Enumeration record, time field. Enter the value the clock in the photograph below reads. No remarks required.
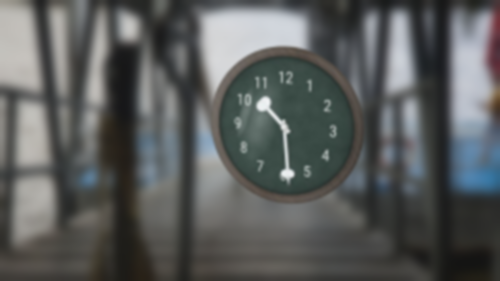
10:29
